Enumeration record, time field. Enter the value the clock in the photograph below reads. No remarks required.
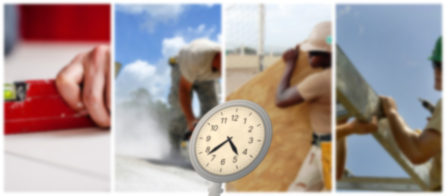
4:38
